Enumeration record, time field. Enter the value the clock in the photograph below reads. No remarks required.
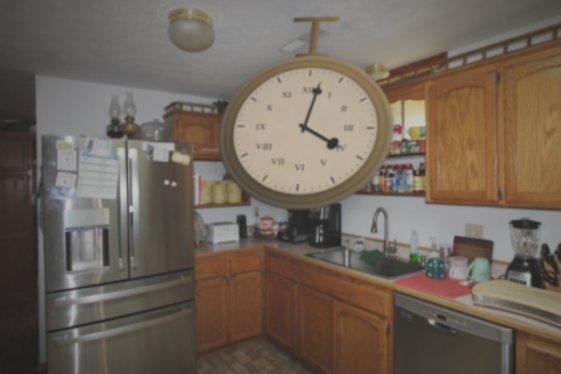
4:02
